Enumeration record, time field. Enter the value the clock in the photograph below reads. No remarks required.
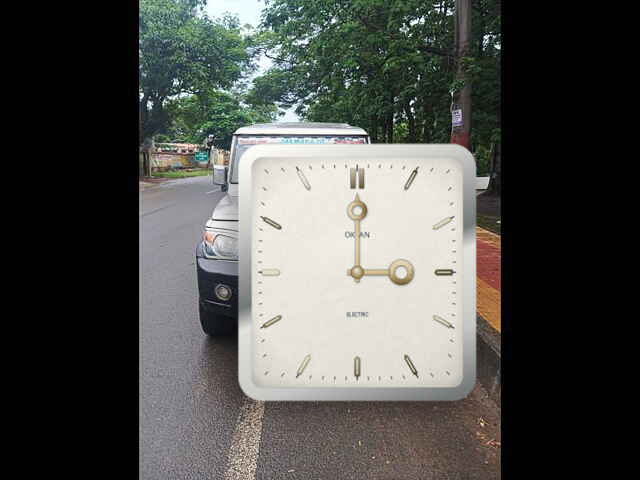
3:00
